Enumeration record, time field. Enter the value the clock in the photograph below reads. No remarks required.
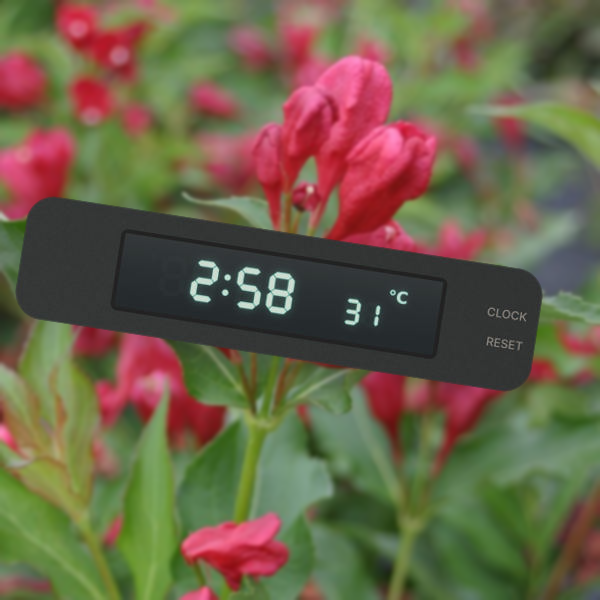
2:58
